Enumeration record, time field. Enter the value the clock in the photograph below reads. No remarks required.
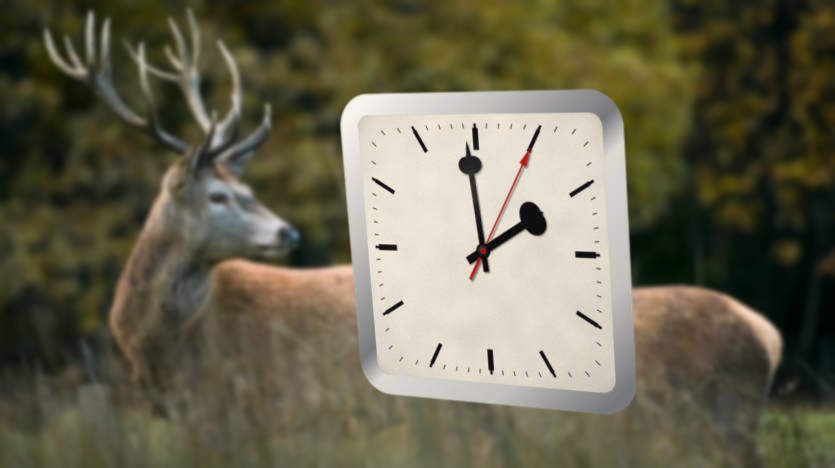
1:59:05
